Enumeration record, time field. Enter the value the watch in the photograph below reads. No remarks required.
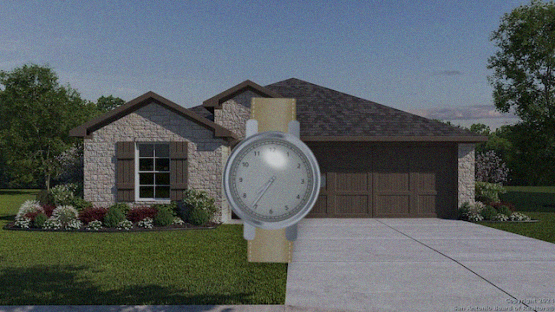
7:36
